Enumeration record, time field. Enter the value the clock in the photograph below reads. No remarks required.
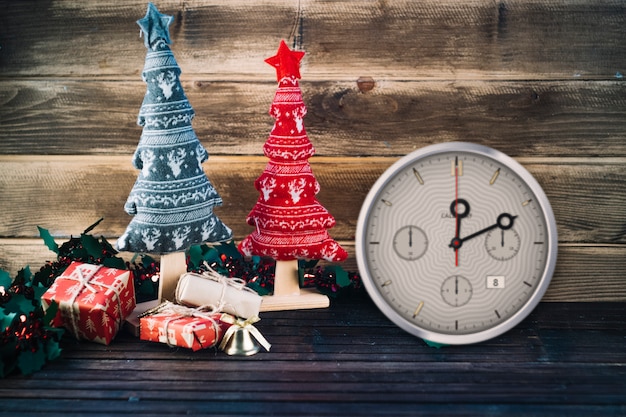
12:11
